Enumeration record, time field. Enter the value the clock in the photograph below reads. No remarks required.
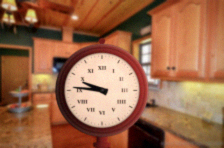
9:46
